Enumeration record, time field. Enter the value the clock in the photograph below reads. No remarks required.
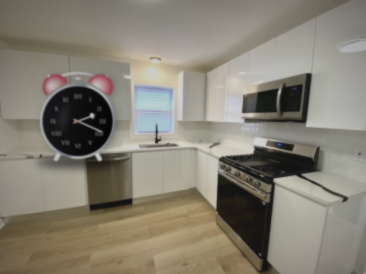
2:19
